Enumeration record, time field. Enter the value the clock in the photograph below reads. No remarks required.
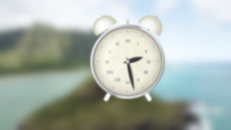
2:28
